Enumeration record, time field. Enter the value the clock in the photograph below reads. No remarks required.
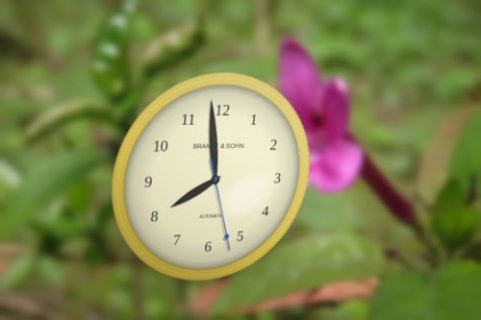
7:58:27
